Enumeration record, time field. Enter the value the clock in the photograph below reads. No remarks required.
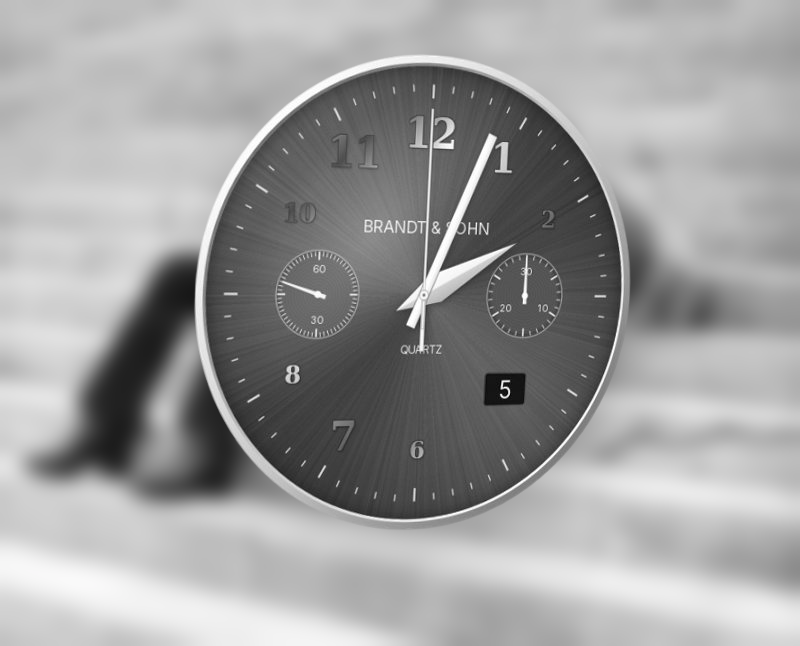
2:03:48
